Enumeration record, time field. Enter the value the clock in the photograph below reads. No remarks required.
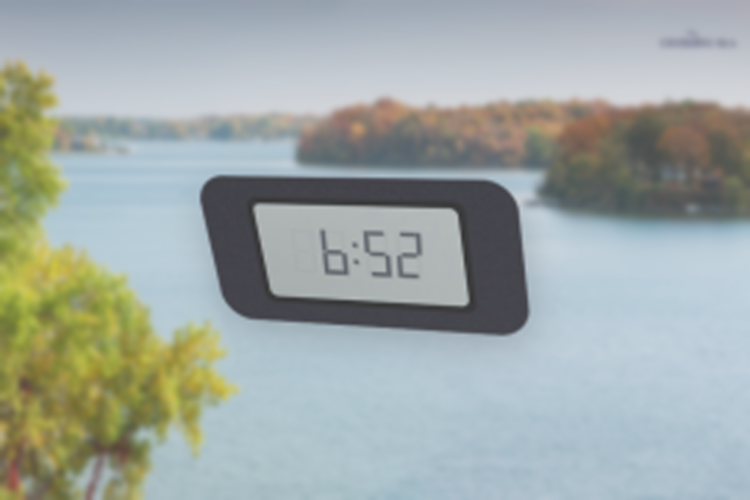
6:52
